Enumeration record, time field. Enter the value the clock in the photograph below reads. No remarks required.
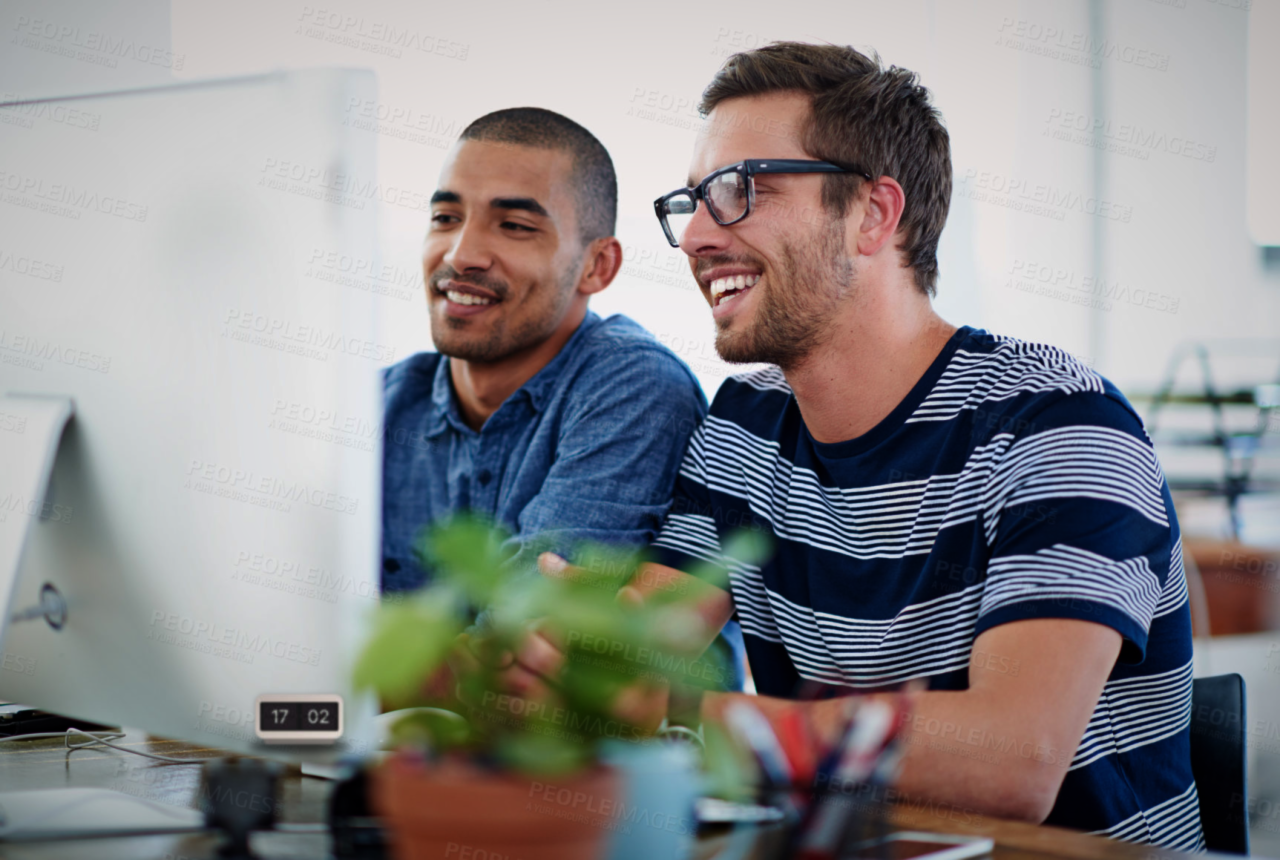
17:02
